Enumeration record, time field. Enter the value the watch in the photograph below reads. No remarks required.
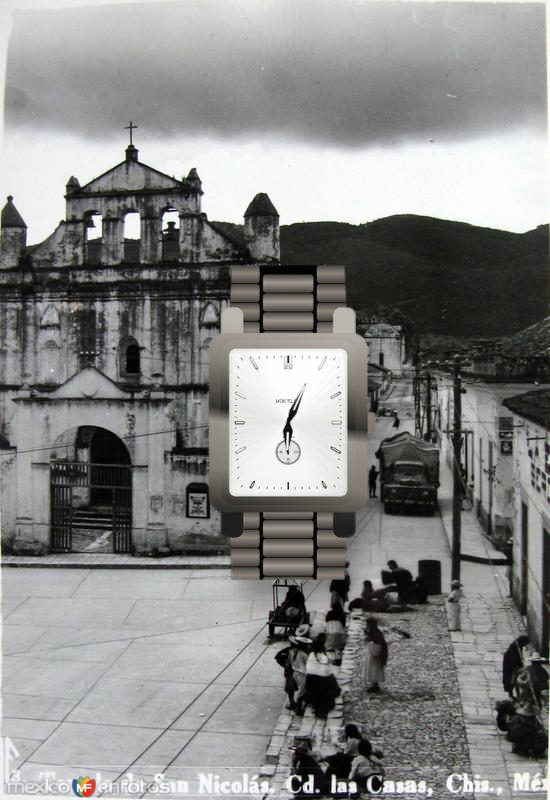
6:04
